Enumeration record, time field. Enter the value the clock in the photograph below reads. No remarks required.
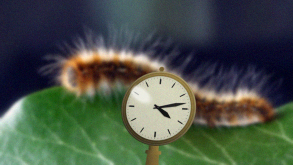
4:13
